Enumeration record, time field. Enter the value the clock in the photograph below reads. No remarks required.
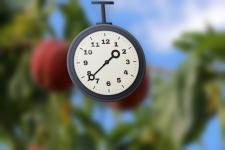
1:38
